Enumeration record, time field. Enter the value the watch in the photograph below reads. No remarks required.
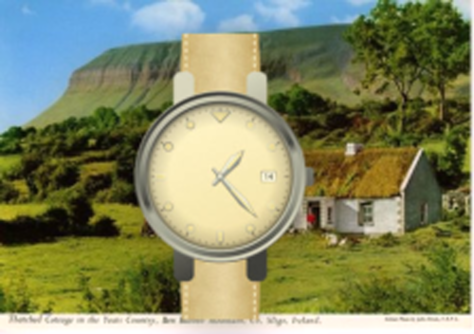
1:23
